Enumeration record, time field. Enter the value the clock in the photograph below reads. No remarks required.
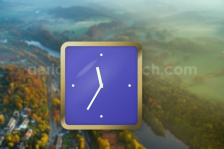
11:35
